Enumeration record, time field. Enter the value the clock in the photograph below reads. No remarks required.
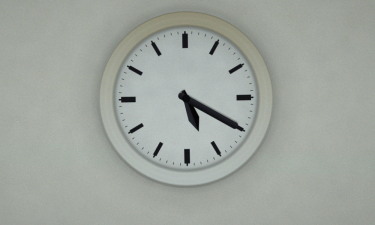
5:20
